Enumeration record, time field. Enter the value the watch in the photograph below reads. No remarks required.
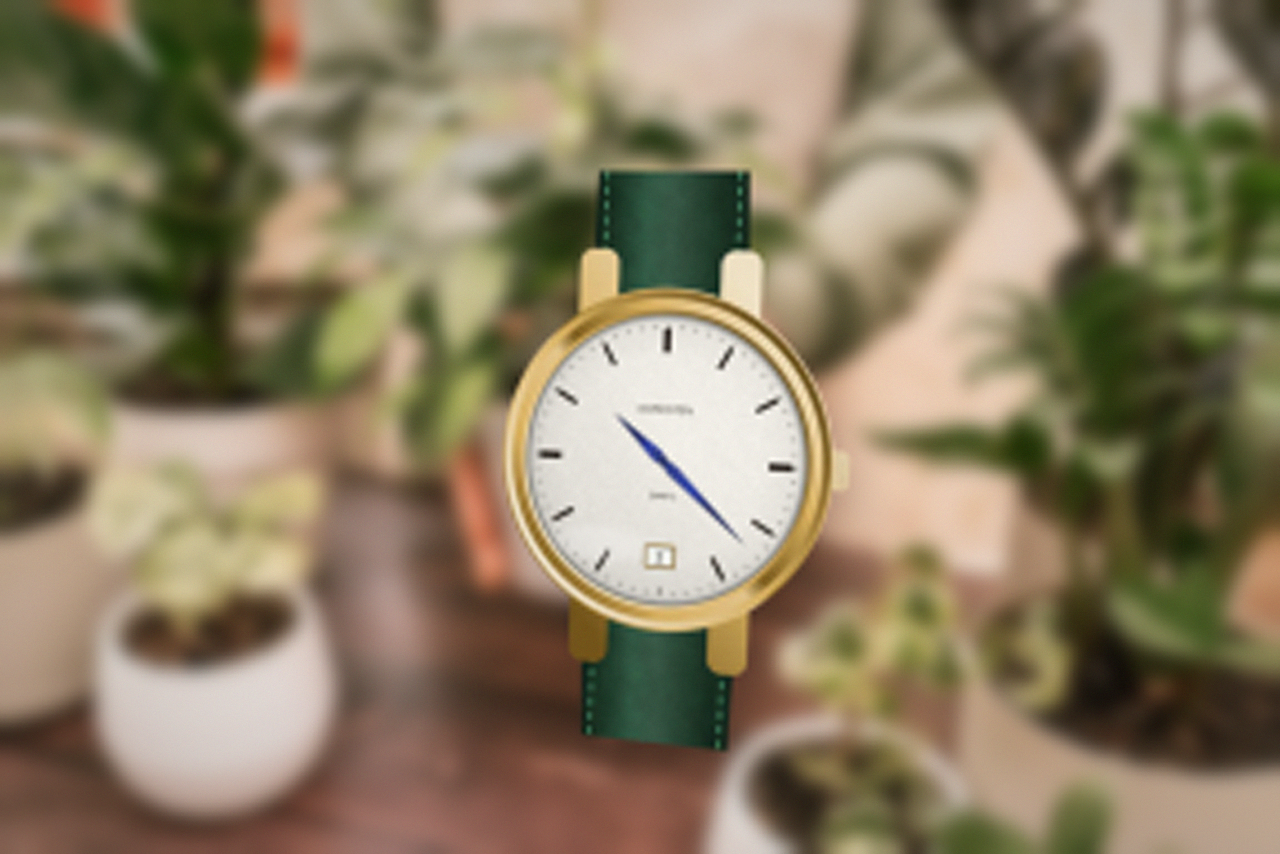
10:22
